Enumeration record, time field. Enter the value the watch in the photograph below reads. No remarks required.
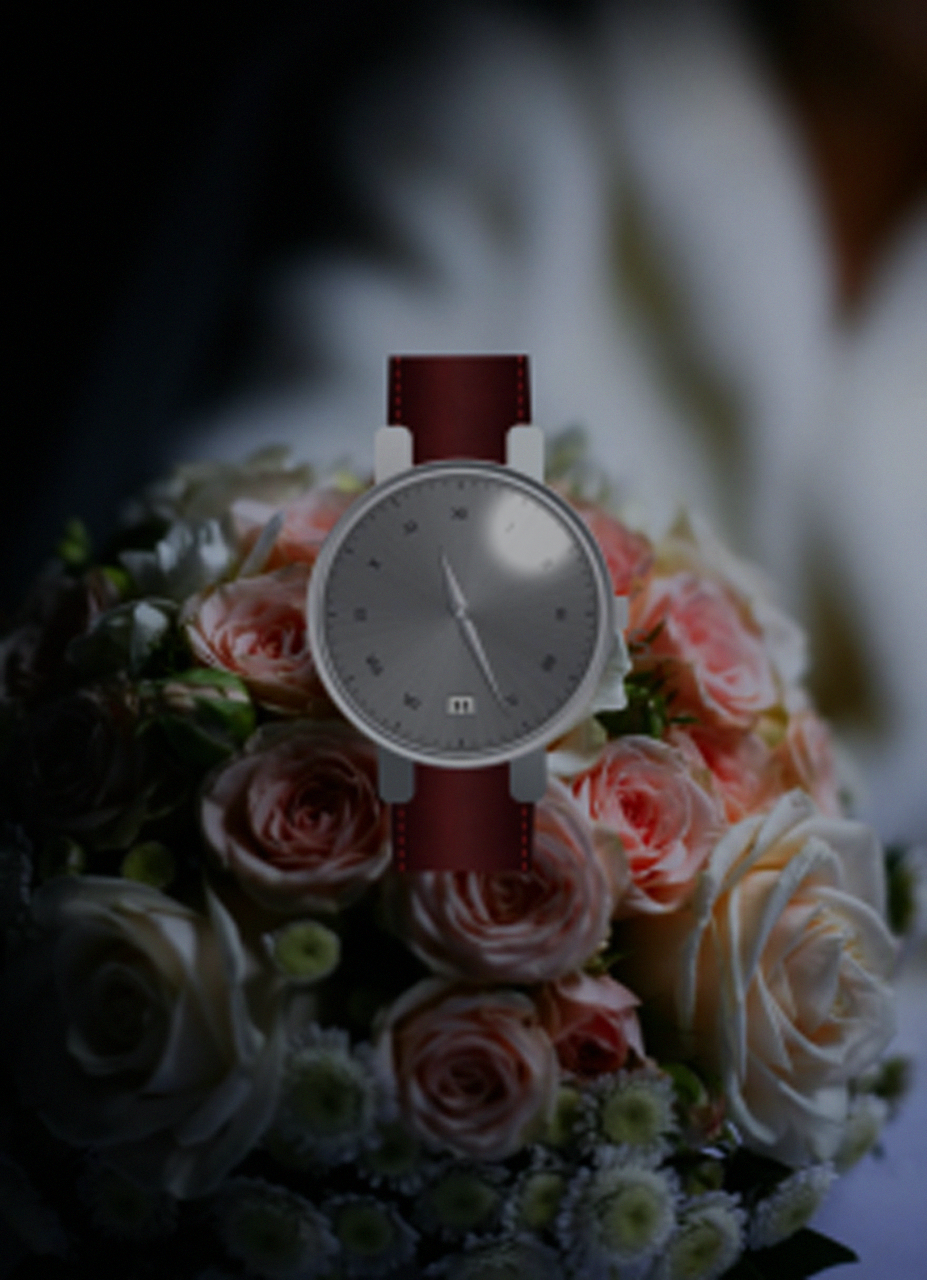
11:26
